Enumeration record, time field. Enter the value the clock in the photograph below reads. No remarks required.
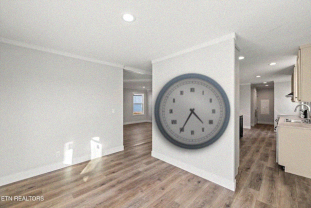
4:35
